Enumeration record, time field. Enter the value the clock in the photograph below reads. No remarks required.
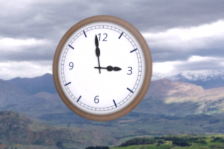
2:58
